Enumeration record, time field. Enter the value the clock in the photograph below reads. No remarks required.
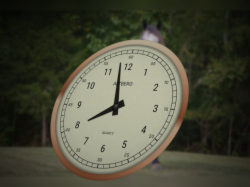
7:58
